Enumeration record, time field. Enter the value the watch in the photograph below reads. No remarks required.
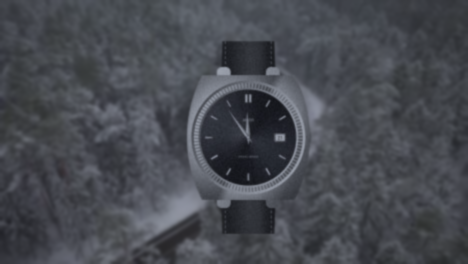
11:54
